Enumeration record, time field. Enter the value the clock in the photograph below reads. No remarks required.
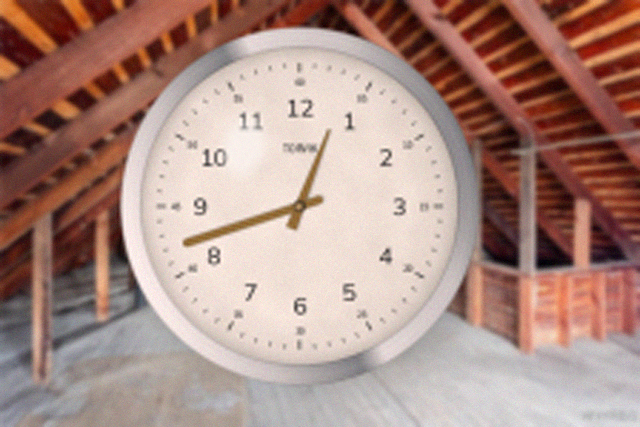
12:42
